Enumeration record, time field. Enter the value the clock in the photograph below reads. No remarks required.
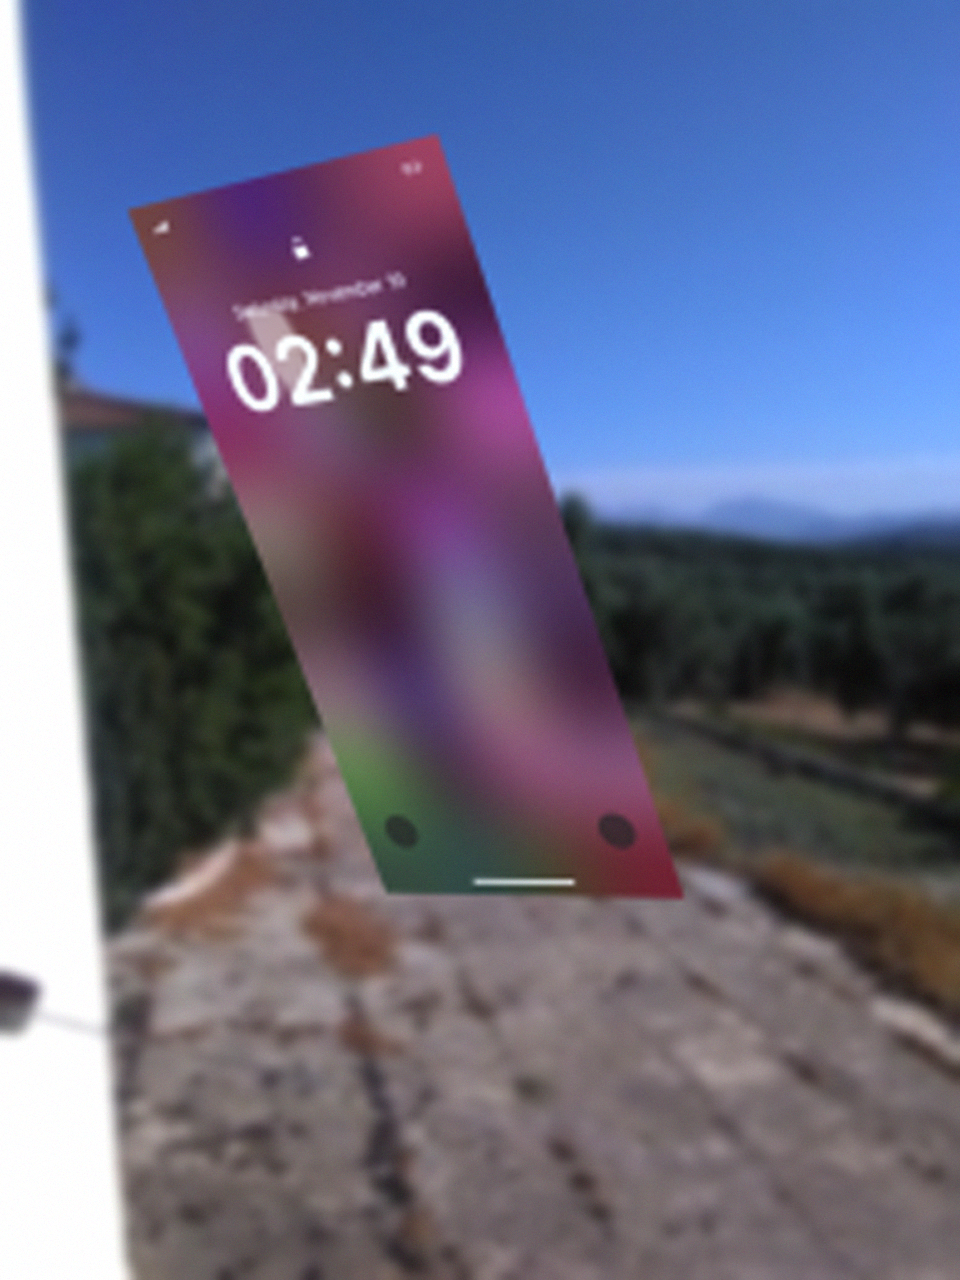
2:49
